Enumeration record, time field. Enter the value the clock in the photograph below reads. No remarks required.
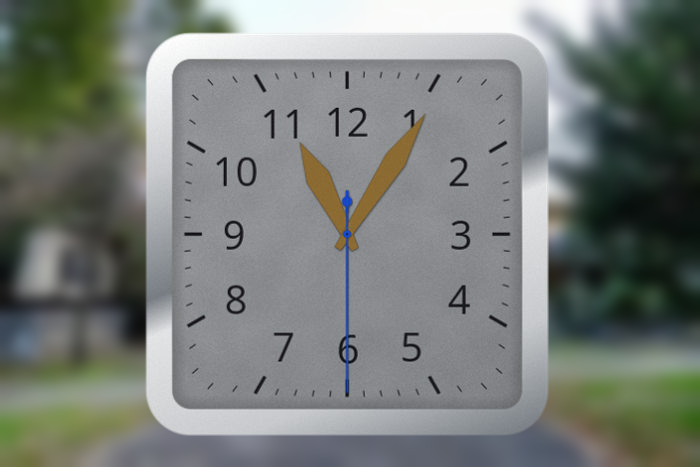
11:05:30
